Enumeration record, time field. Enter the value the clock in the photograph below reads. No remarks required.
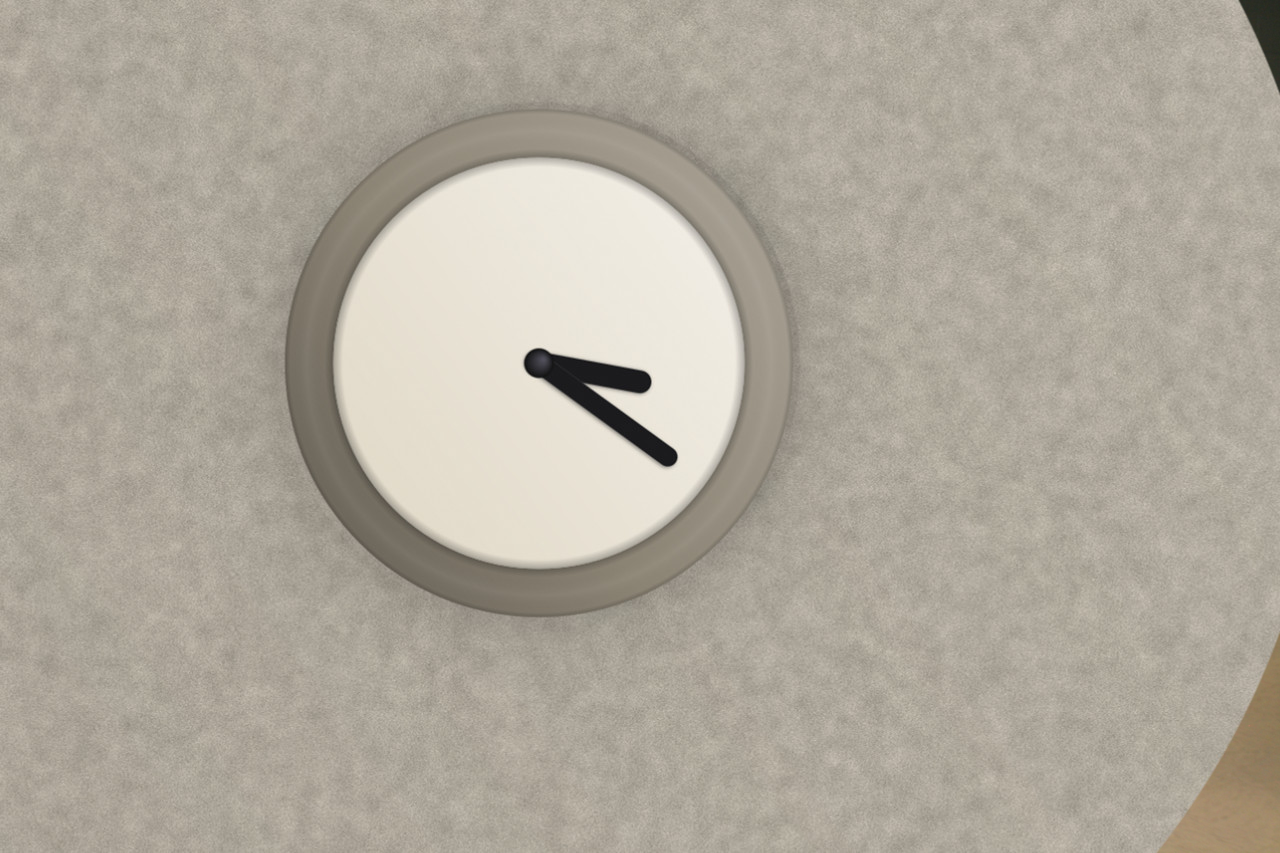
3:21
